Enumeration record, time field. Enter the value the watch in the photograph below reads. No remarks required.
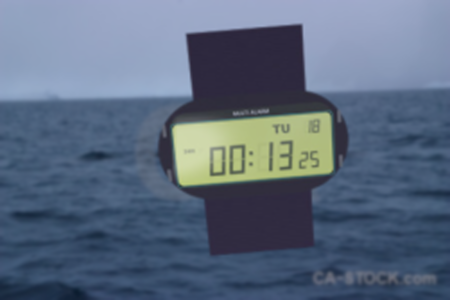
0:13:25
